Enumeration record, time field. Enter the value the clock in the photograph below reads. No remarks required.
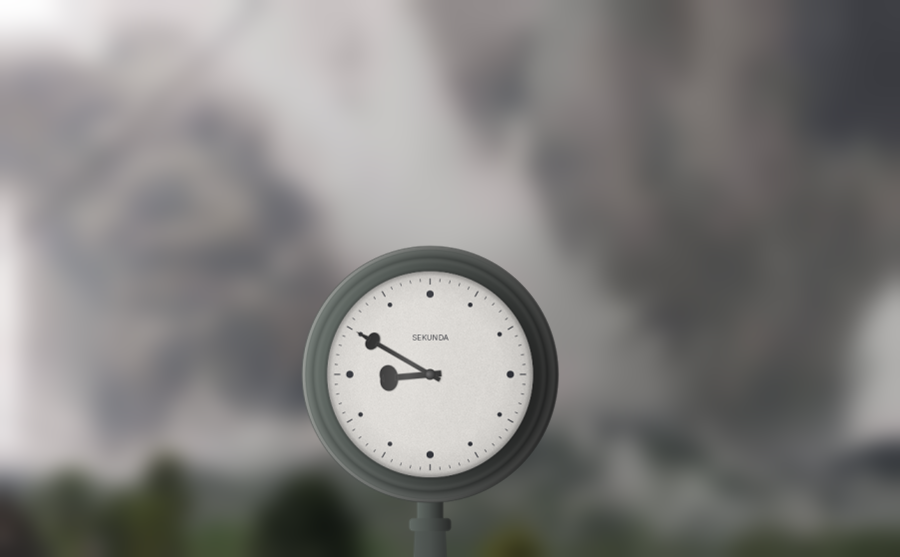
8:50
